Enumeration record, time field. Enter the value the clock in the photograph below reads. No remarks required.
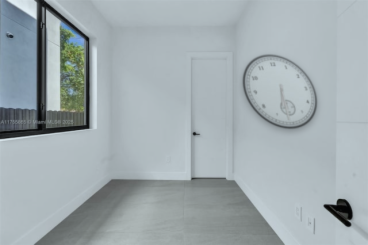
6:31
